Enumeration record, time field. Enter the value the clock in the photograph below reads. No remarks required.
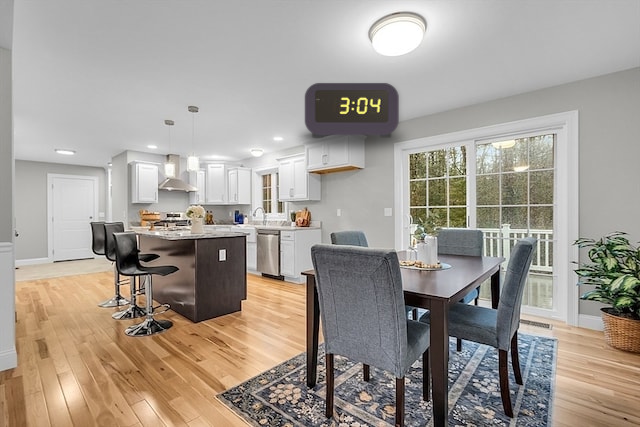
3:04
